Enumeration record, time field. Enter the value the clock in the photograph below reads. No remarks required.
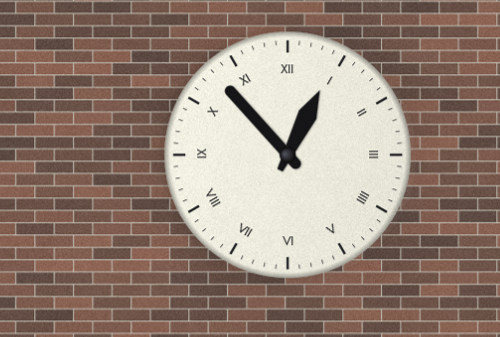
12:53
